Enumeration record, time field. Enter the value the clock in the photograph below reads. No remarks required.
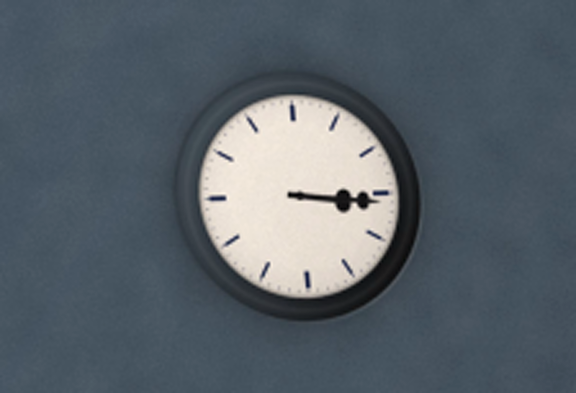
3:16
